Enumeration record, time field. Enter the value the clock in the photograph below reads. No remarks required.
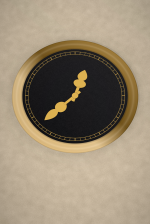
12:38
